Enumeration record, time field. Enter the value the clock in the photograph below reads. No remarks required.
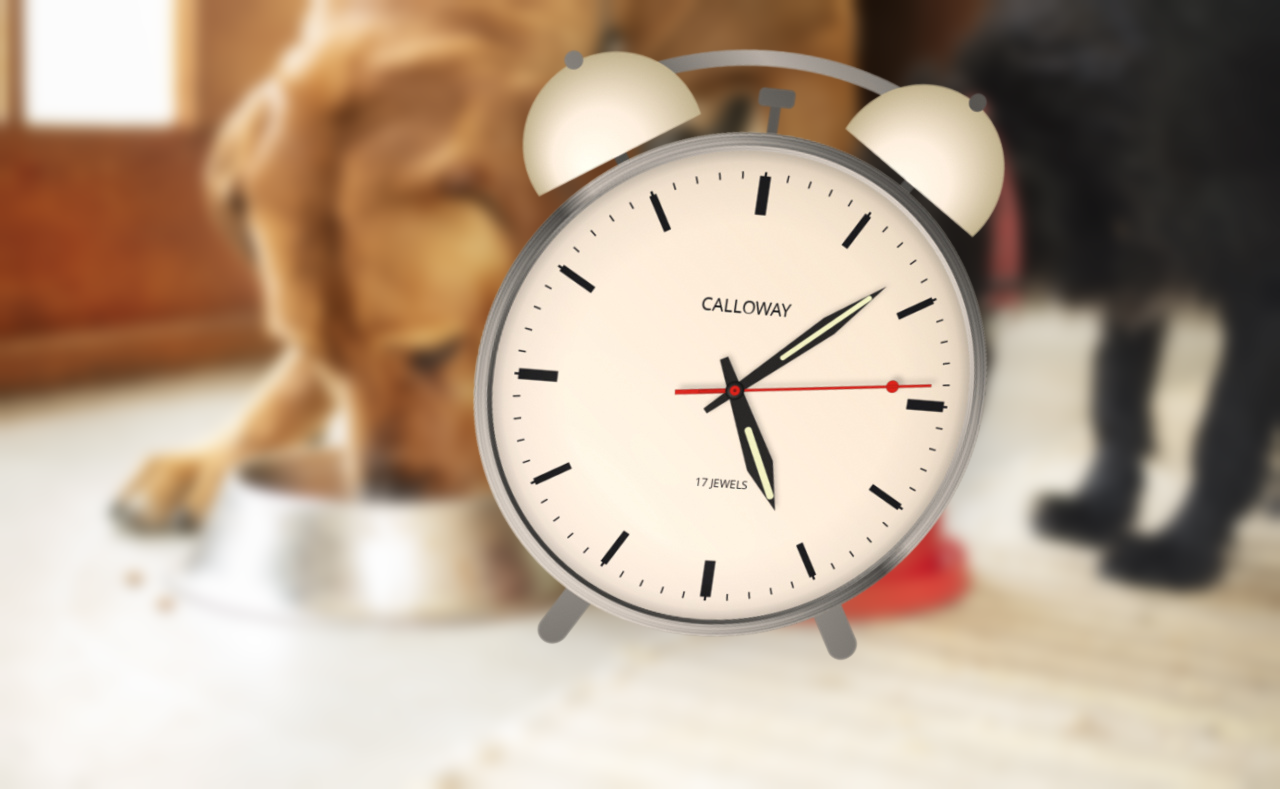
5:08:14
